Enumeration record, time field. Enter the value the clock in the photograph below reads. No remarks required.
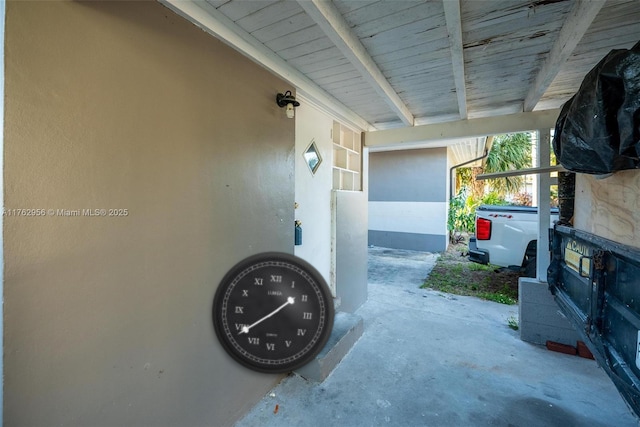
1:39
